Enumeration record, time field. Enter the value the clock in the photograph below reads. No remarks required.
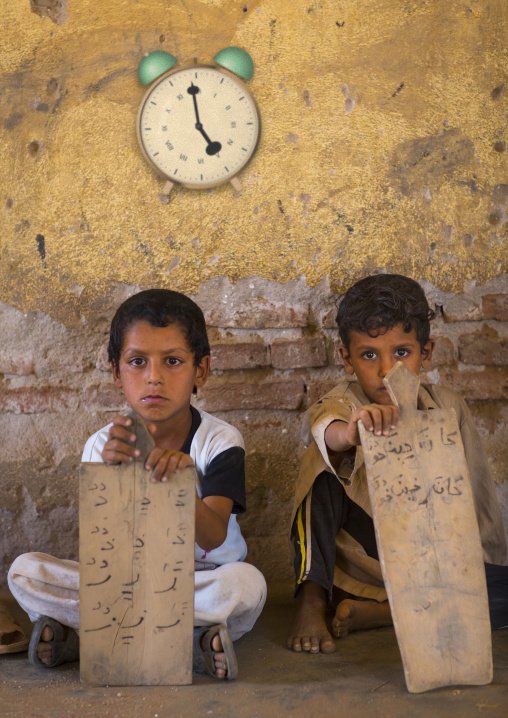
4:59
